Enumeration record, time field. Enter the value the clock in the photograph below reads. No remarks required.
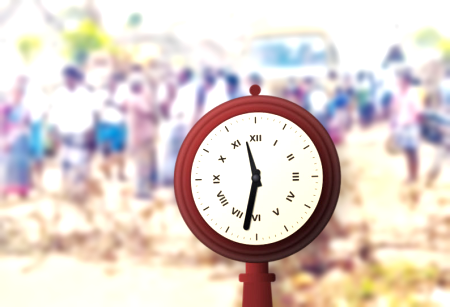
11:32
